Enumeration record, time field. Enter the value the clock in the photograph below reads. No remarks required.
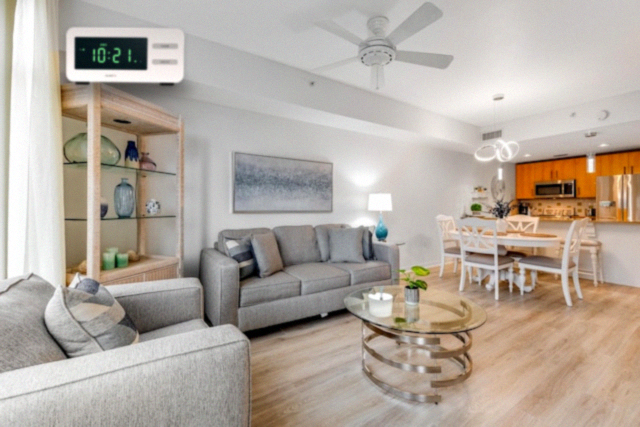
10:21
